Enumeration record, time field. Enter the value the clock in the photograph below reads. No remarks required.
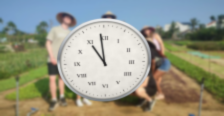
10:59
